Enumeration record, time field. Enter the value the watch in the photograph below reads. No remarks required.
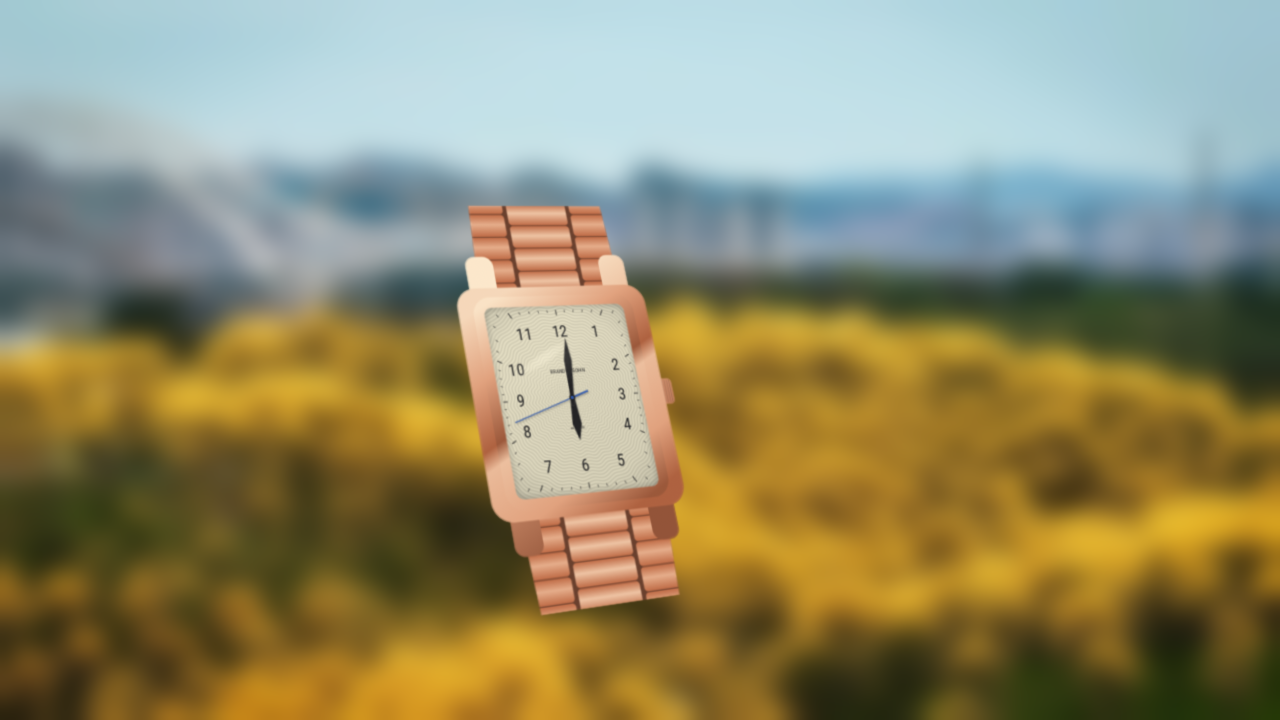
6:00:42
